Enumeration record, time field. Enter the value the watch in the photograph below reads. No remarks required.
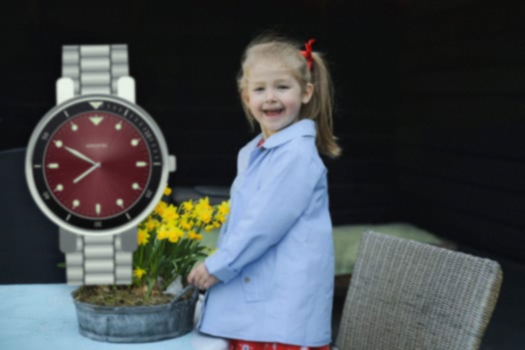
7:50
